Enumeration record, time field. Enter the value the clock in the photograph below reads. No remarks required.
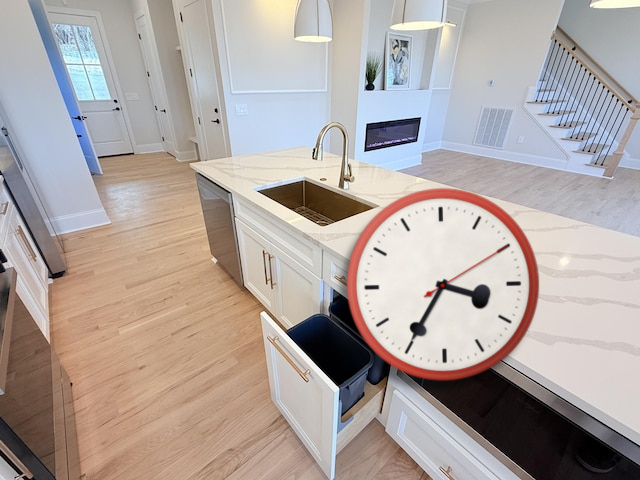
3:35:10
